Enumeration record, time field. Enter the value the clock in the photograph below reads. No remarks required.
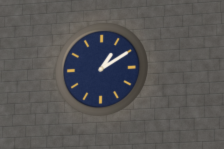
1:10
